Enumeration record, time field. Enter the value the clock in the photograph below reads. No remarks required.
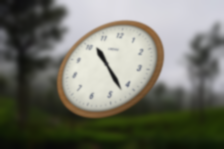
10:22
